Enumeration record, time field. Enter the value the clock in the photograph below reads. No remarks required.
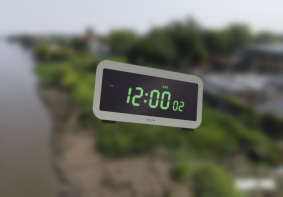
12:00:02
